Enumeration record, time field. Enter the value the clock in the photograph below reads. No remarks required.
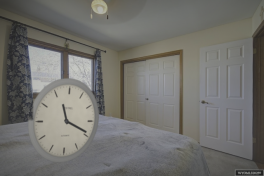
11:19
